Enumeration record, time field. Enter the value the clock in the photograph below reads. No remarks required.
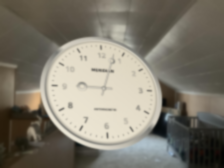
9:03
